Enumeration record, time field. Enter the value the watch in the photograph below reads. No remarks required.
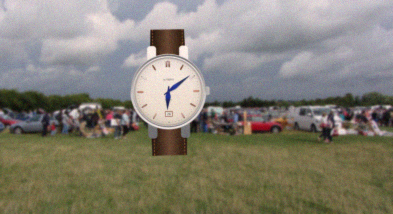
6:09
